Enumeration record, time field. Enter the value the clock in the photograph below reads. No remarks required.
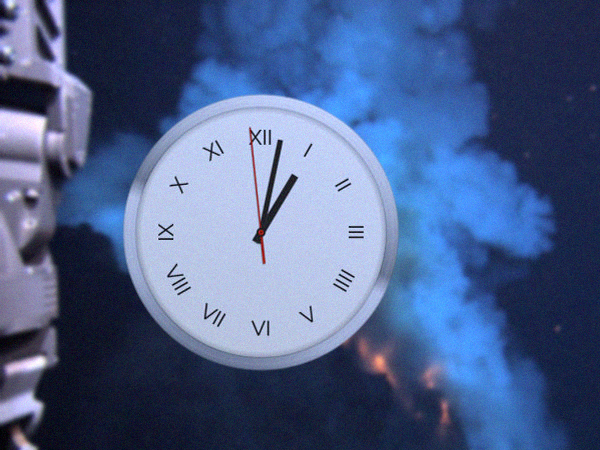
1:01:59
